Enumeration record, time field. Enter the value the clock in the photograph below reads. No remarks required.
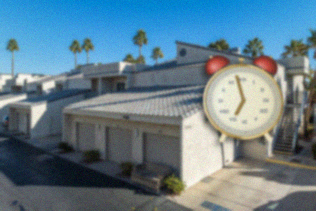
6:58
